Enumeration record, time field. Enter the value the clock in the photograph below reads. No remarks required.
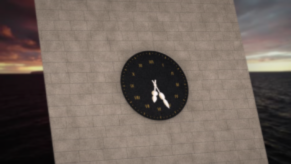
6:26
